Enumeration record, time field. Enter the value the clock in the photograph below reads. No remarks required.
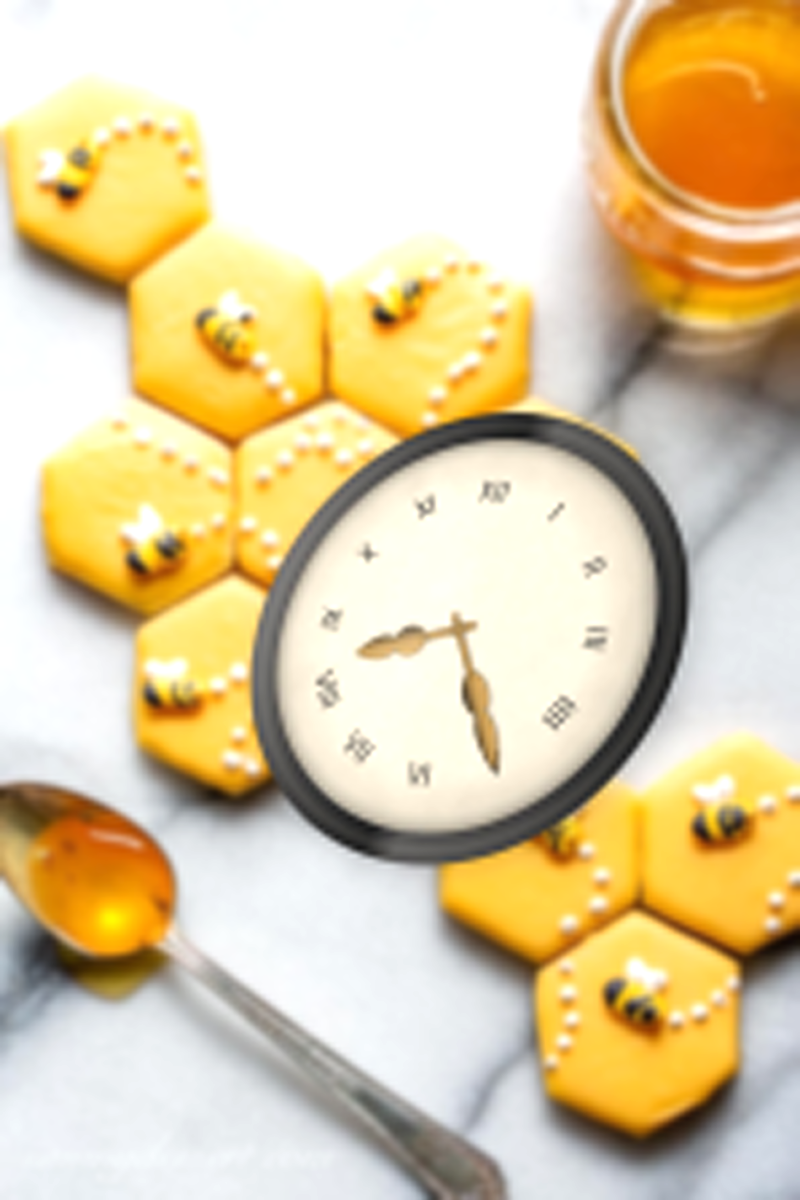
8:25
